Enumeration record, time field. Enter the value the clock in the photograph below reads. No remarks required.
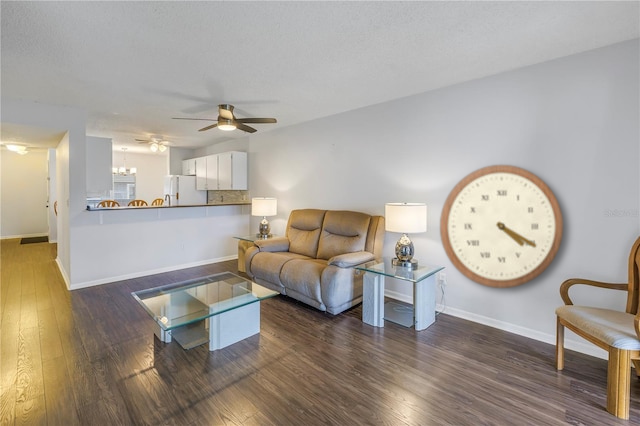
4:20
